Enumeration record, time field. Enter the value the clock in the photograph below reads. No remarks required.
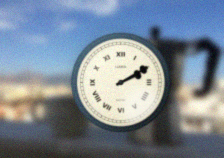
2:10
